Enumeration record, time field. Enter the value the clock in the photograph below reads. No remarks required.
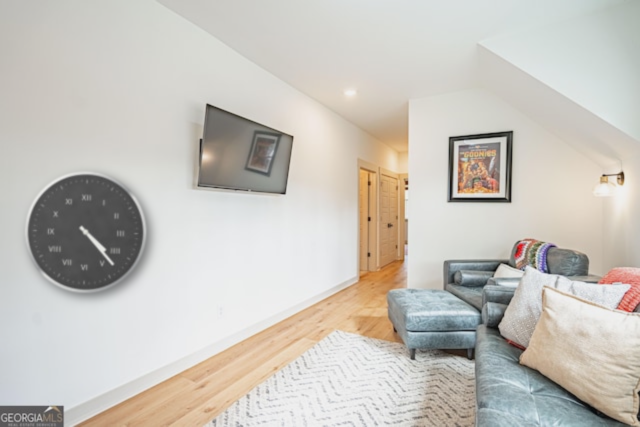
4:23
